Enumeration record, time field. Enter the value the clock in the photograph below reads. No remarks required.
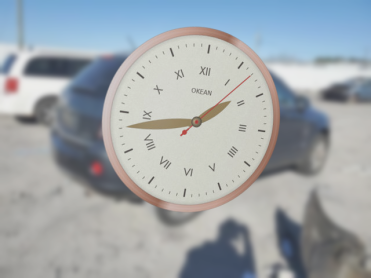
1:43:07
